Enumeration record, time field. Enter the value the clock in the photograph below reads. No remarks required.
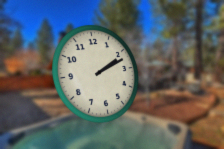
2:12
